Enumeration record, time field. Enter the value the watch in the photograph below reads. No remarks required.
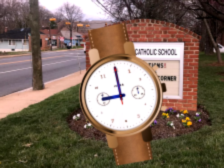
9:00
